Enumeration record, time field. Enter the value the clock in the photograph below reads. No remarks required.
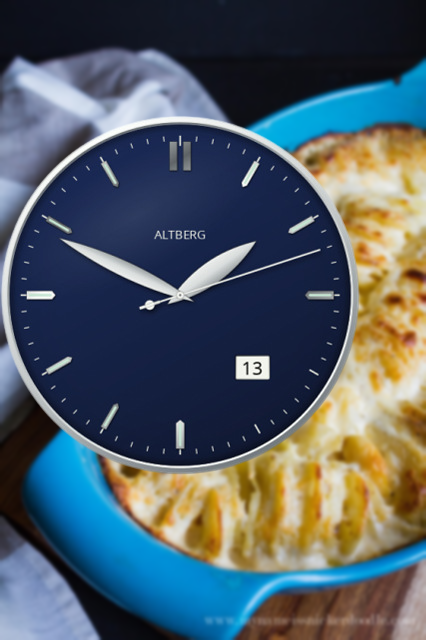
1:49:12
